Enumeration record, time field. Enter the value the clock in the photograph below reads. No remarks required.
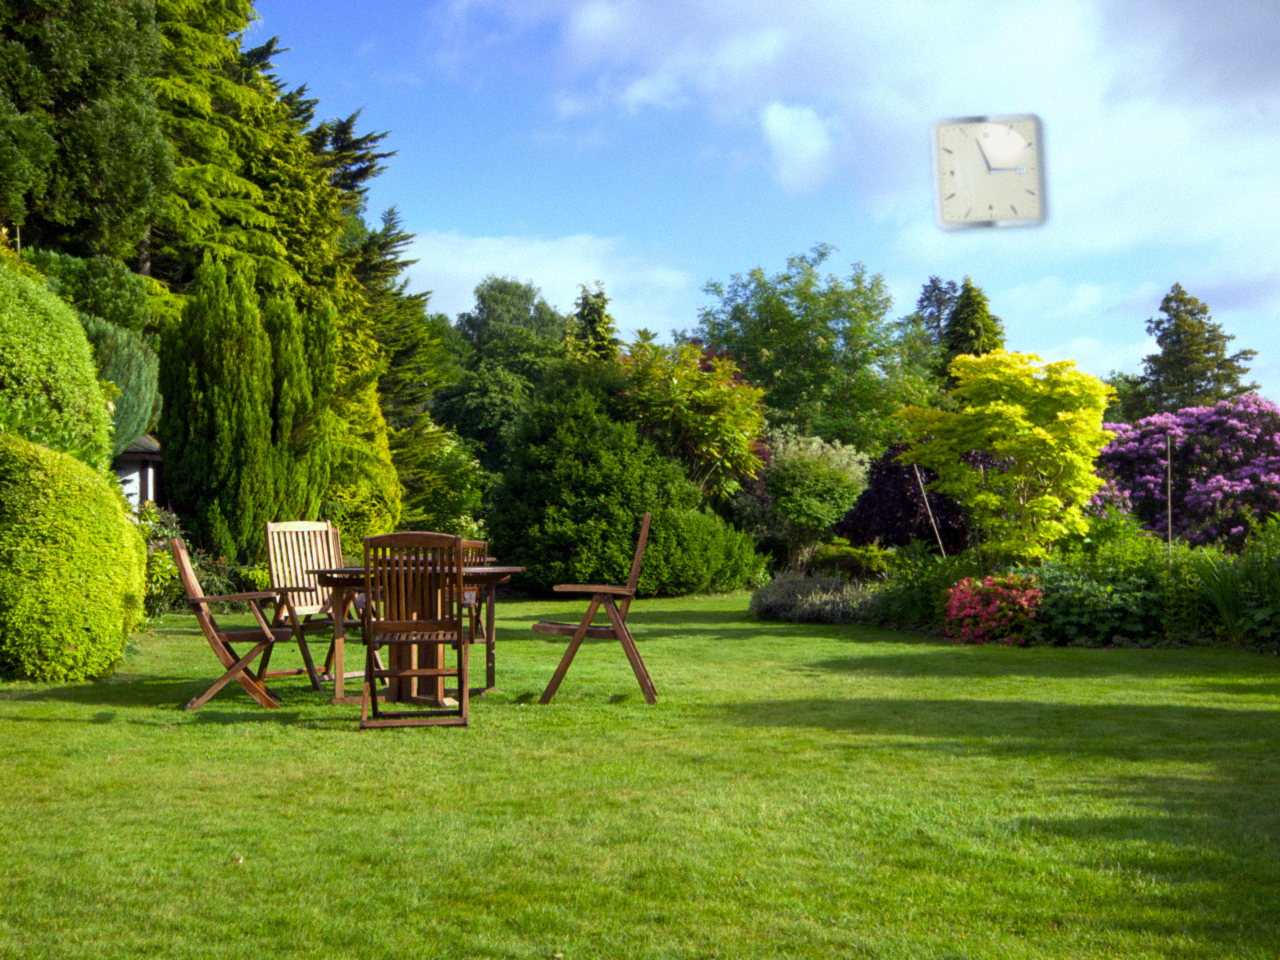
2:57
